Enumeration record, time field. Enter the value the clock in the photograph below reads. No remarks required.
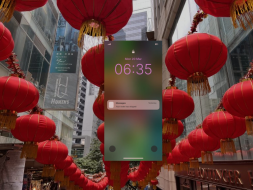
6:35
